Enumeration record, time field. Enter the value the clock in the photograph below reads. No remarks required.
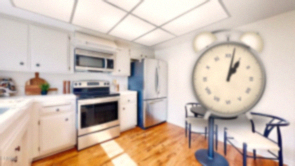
1:02
